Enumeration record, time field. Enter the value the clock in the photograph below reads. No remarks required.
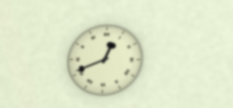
12:41
